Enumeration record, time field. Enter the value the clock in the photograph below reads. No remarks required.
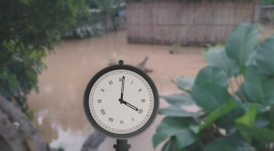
4:01
